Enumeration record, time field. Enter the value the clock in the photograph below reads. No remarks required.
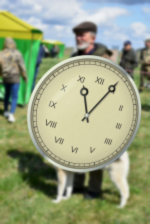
11:04
